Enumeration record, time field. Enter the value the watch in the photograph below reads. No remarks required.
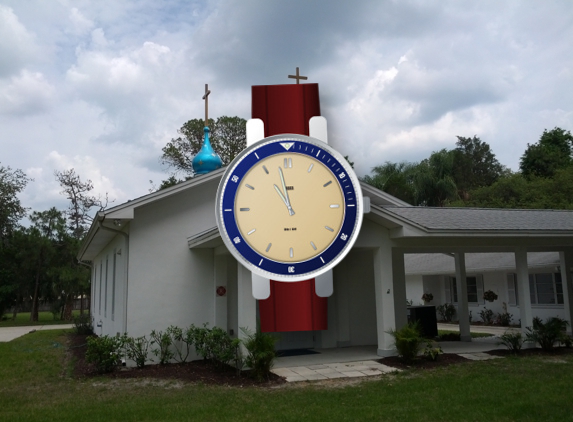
10:58
